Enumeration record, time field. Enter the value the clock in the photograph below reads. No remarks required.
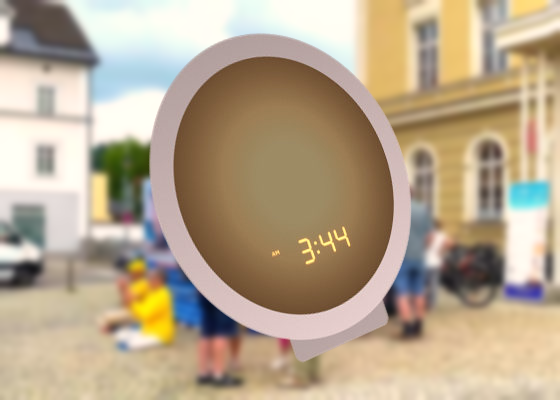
3:44
